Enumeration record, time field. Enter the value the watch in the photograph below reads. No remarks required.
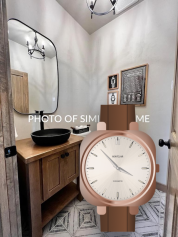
3:53
